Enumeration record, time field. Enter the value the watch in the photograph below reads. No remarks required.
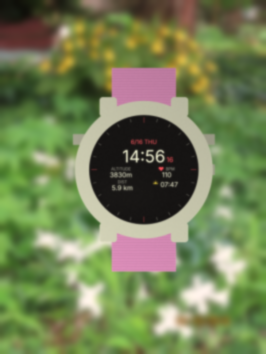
14:56
